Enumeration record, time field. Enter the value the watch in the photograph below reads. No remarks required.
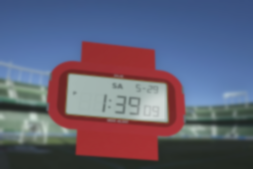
1:39:09
